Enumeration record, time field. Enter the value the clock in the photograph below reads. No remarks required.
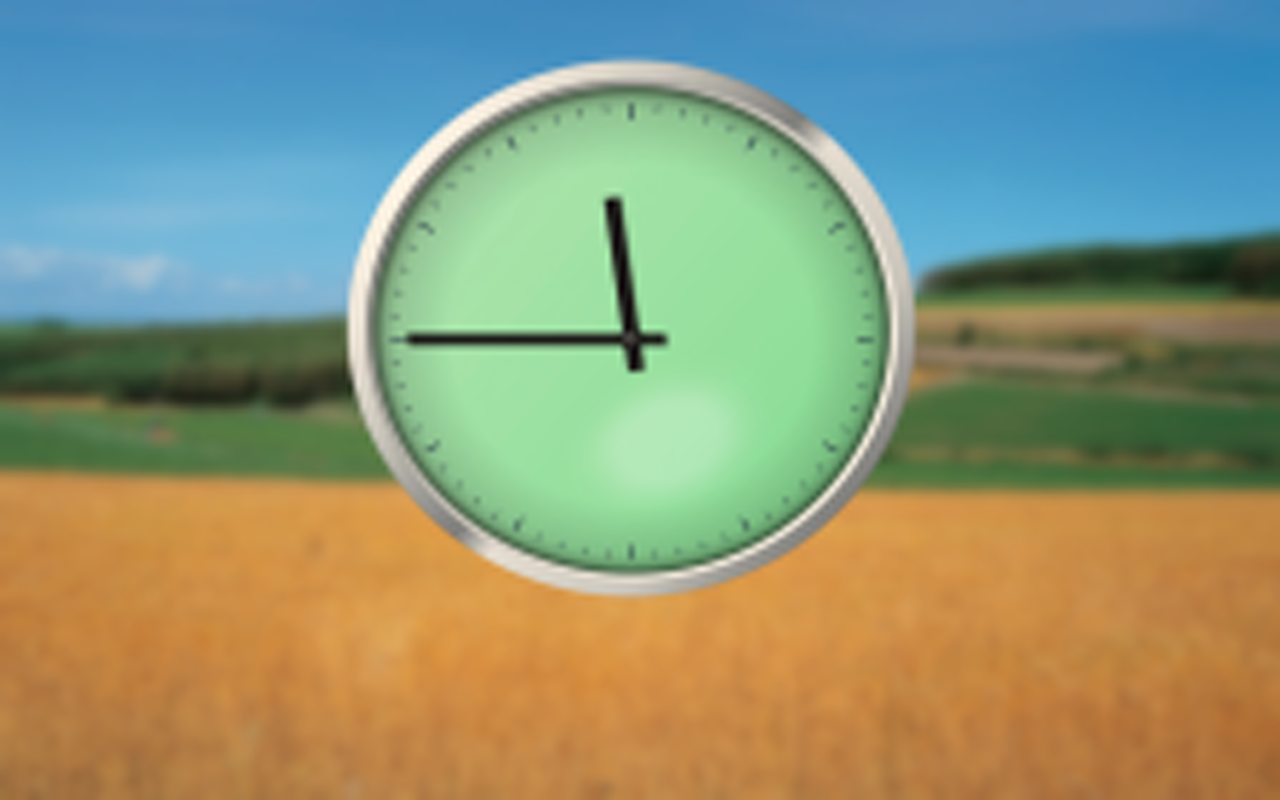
11:45
